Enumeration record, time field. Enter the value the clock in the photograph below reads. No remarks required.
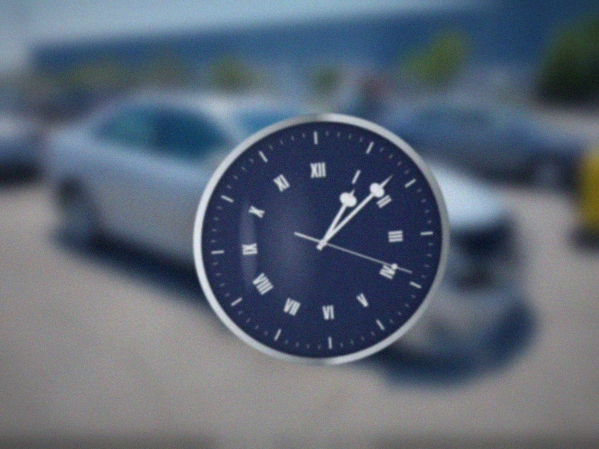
1:08:19
